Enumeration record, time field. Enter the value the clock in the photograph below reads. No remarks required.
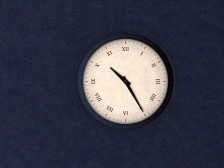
10:25
